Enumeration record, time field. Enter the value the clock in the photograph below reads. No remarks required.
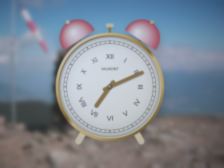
7:11
